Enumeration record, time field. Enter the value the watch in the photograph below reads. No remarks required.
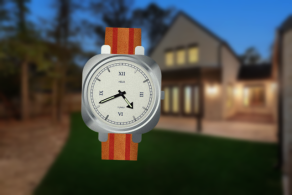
4:41
